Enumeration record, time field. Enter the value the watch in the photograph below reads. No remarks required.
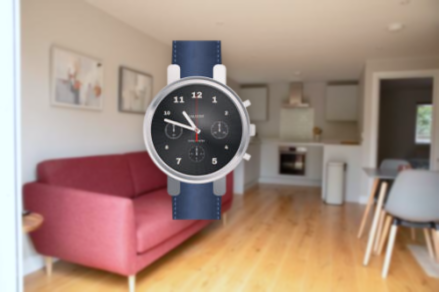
10:48
